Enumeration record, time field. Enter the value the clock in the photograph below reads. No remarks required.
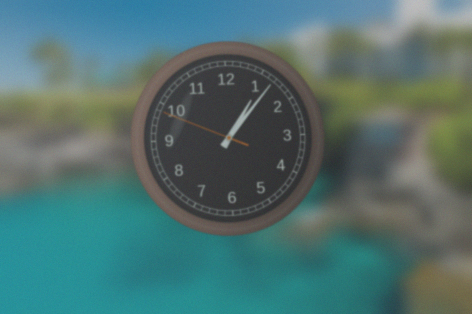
1:06:49
